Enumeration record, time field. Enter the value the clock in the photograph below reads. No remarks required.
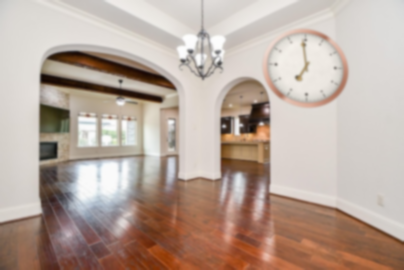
6:59
